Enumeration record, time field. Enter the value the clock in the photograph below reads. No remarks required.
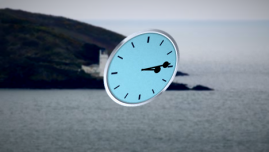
3:14
